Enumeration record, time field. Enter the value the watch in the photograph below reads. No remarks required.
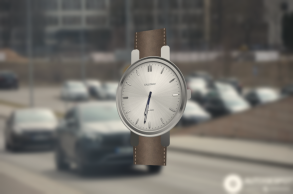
6:32
